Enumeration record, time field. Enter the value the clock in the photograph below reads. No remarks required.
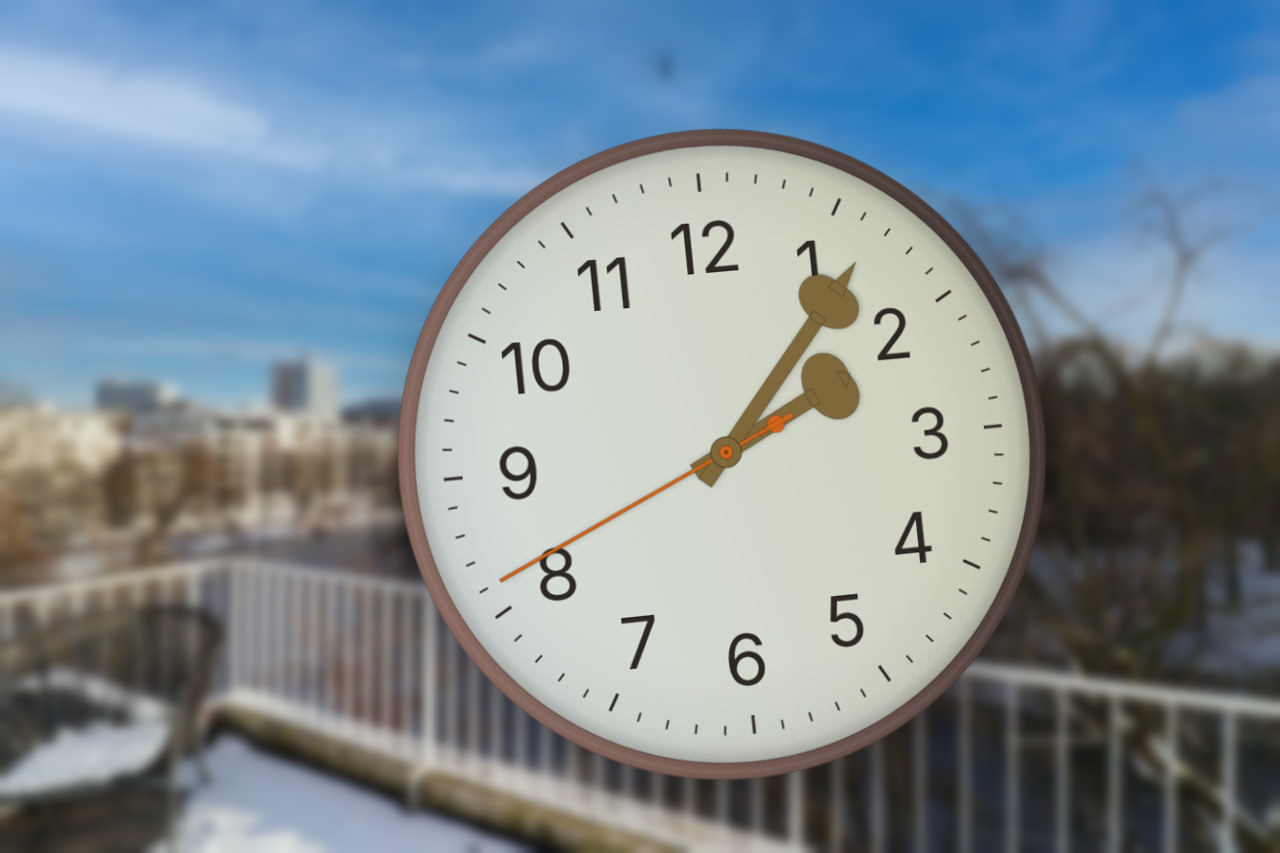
2:06:41
